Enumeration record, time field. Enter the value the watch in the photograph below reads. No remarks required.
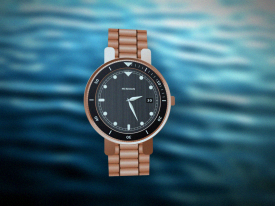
2:26
